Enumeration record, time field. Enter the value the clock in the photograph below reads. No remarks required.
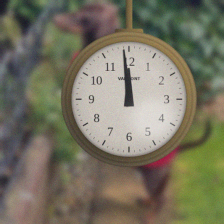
11:59
